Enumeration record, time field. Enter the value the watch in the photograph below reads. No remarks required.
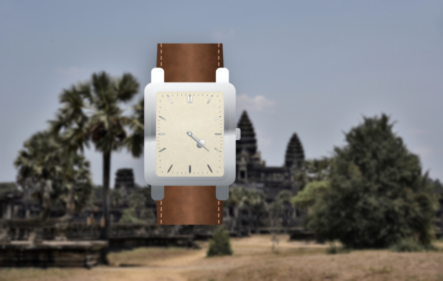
4:22
